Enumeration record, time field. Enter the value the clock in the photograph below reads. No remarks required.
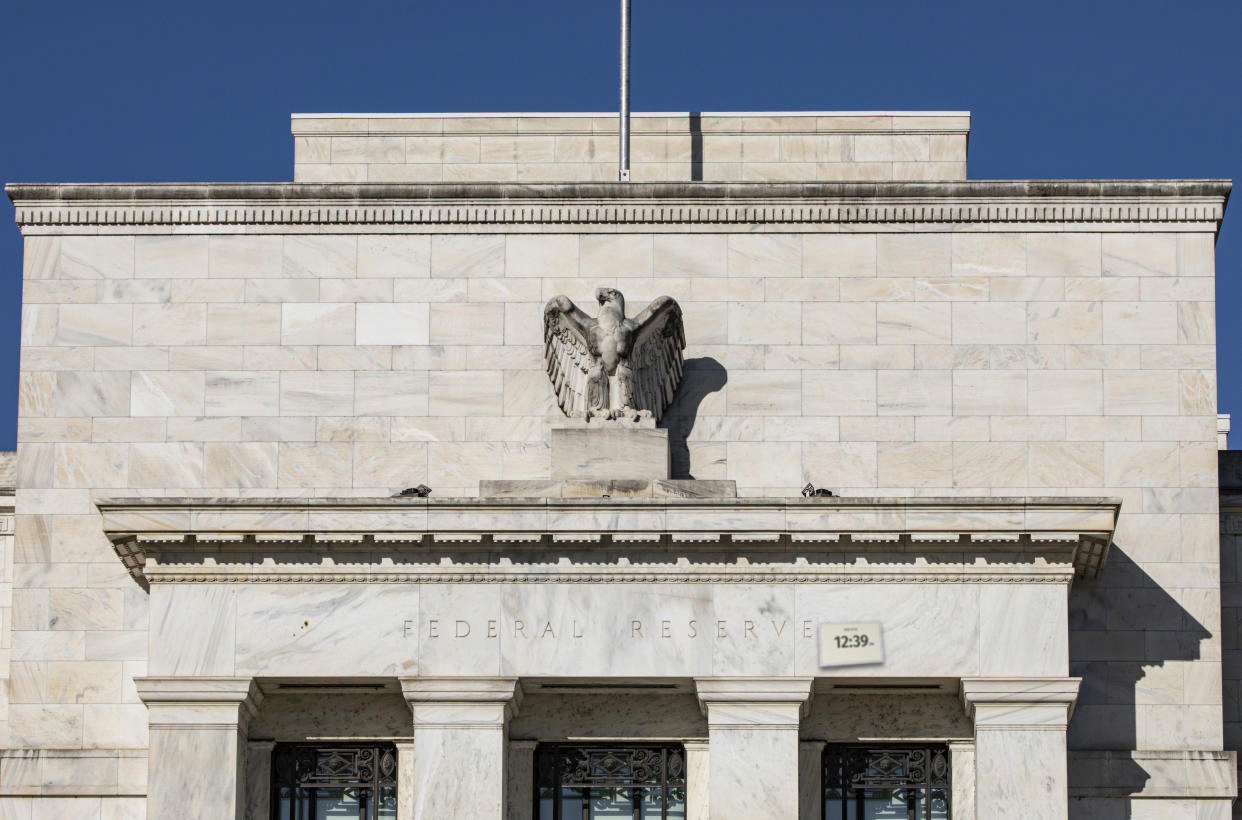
12:39
